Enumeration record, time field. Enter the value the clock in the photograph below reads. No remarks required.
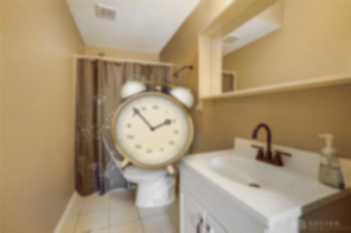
1:52
